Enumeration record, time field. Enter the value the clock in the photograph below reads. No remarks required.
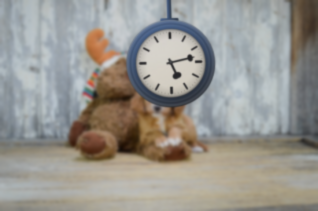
5:13
